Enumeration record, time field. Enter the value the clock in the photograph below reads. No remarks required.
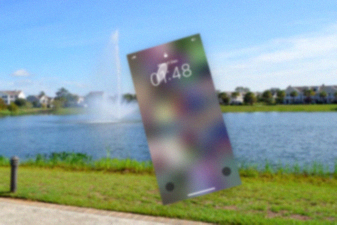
1:48
